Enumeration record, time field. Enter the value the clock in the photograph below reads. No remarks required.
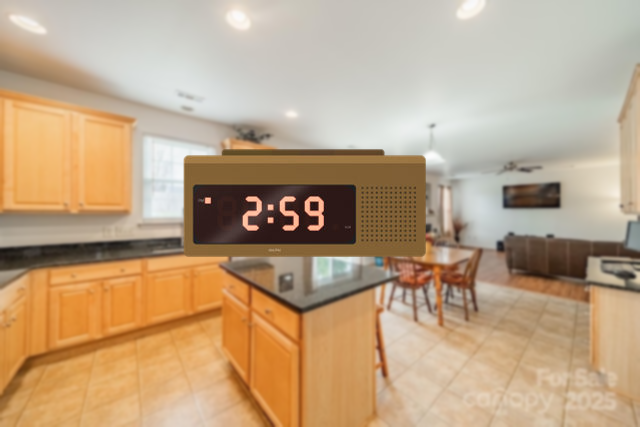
2:59
